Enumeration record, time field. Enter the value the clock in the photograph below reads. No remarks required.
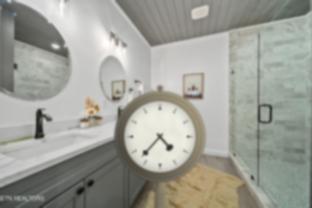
4:37
